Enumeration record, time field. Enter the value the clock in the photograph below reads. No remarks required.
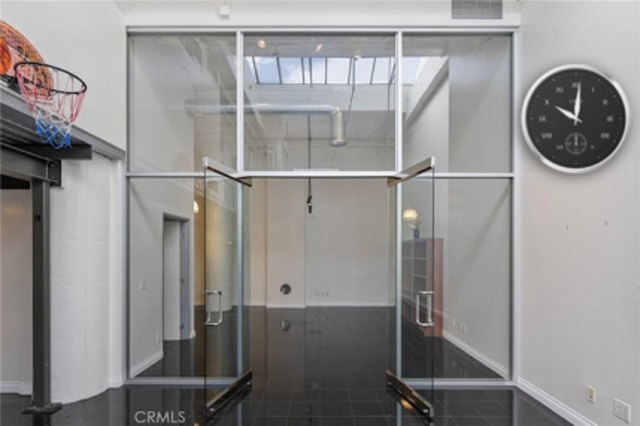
10:01
